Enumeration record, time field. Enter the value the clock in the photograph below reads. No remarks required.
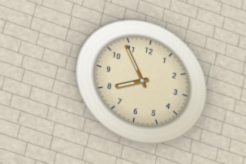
7:54
